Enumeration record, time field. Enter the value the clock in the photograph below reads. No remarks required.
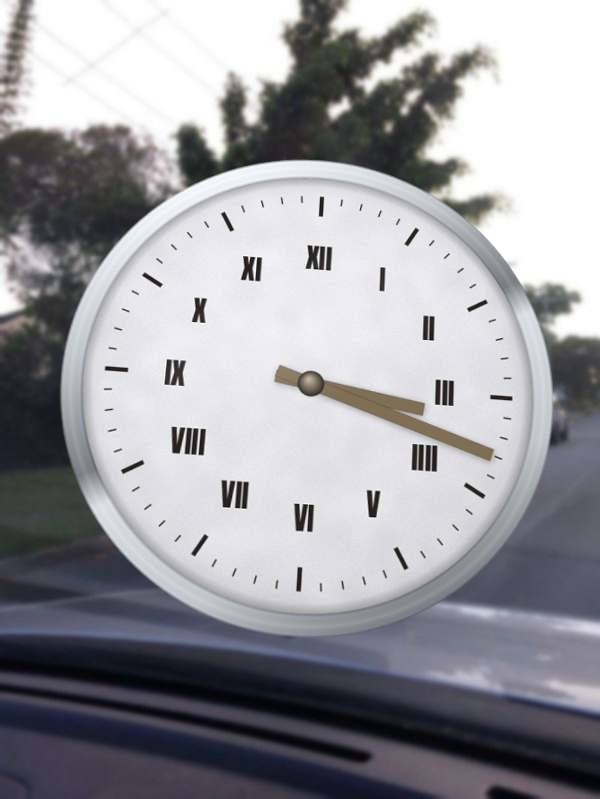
3:18
